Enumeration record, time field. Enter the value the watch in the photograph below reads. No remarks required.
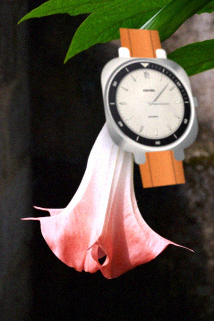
3:08
